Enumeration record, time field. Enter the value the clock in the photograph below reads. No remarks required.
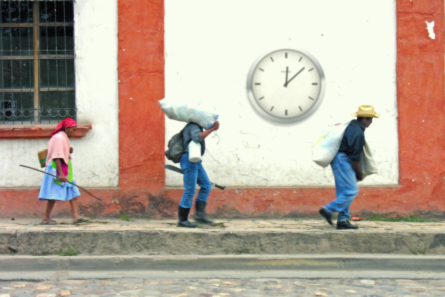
12:08
